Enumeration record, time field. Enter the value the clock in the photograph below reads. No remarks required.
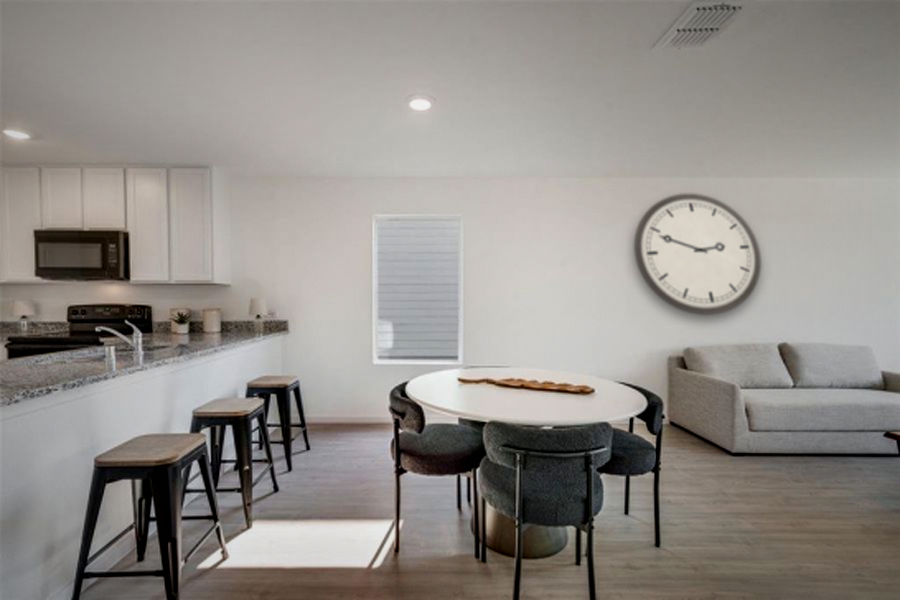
2:49
